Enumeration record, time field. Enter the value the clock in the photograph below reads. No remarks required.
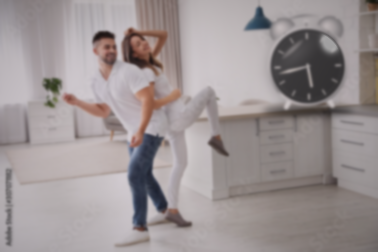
5:43
